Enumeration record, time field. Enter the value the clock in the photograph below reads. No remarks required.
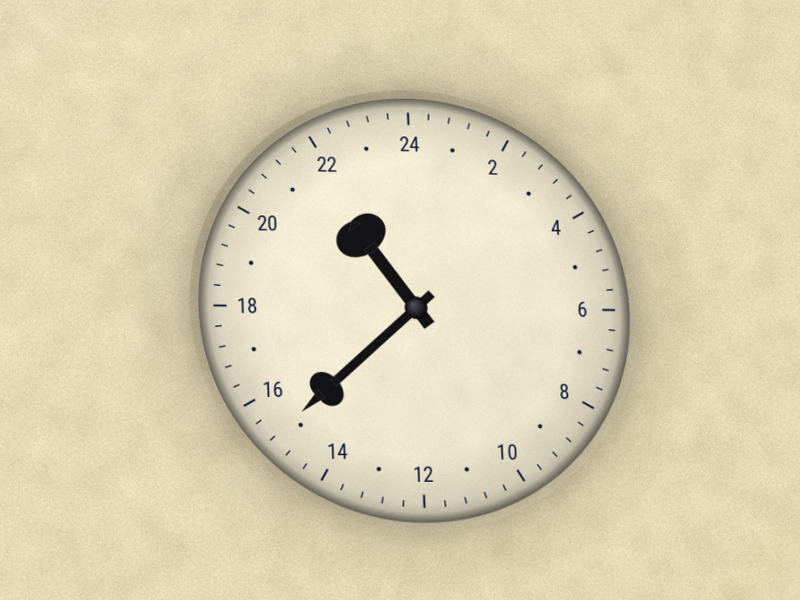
21:38
